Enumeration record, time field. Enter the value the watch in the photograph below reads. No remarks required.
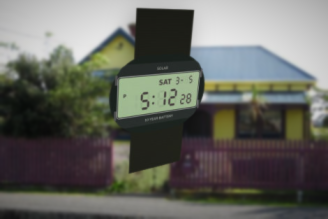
5:12:28
